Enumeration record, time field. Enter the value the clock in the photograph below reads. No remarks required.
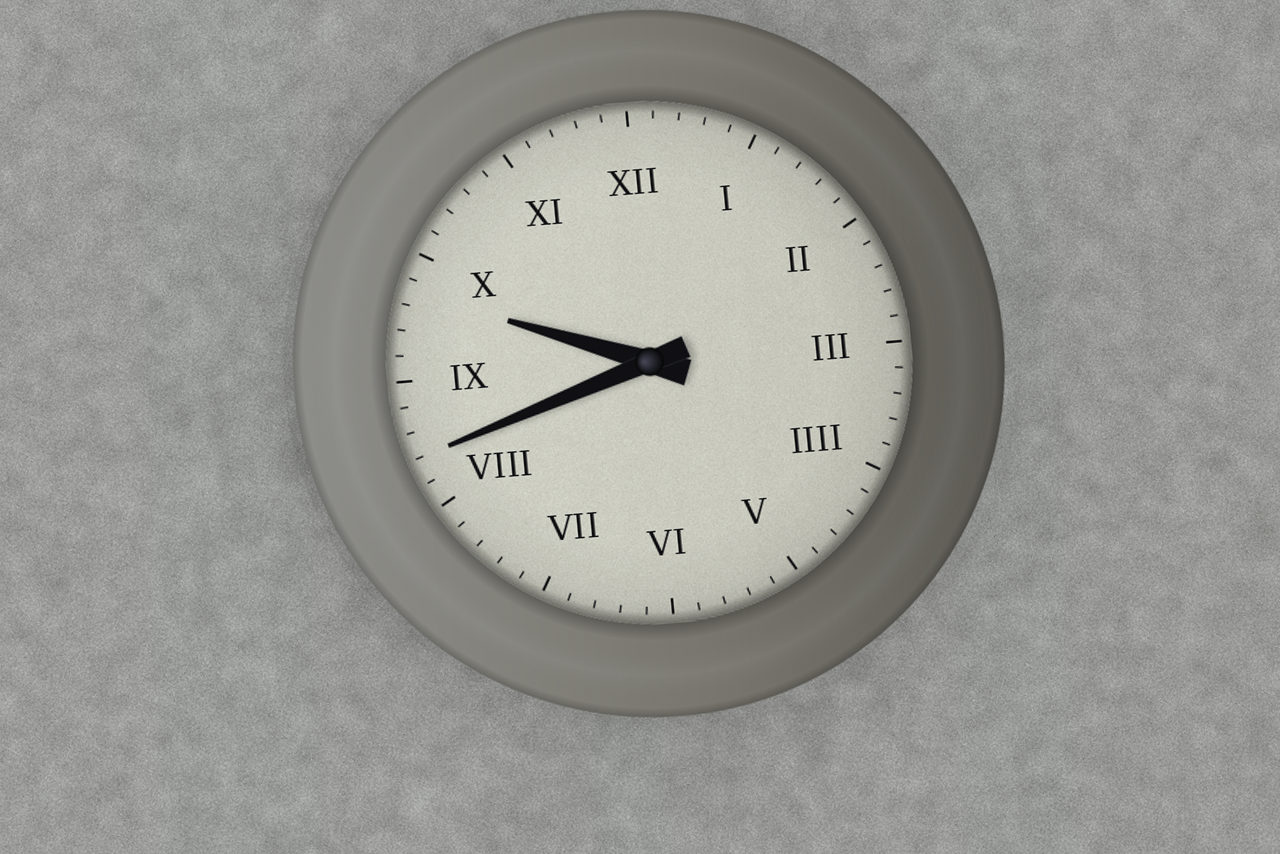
9:42
